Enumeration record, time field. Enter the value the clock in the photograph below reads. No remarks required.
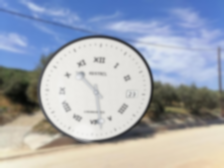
10:28
